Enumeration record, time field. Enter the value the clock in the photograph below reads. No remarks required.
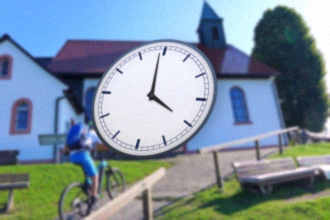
3:59
